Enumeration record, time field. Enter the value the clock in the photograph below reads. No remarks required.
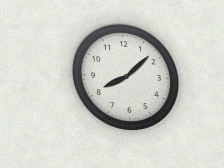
8:08
